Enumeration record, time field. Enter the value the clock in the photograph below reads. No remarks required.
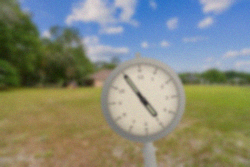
4:55
